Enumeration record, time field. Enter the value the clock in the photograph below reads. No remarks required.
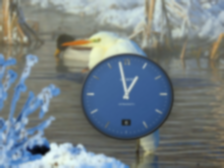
12:58
